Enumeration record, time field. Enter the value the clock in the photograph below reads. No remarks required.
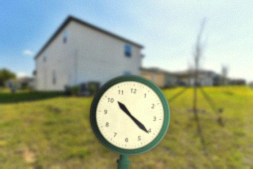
10:21
